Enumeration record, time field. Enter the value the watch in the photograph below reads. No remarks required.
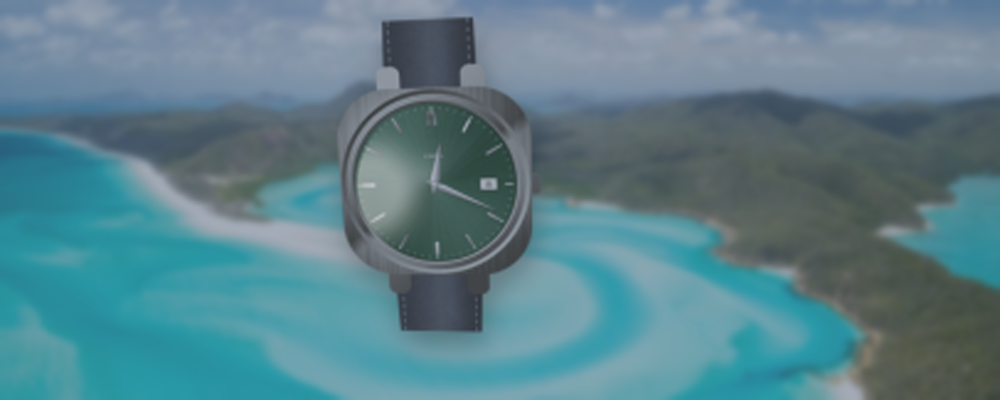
12:19
